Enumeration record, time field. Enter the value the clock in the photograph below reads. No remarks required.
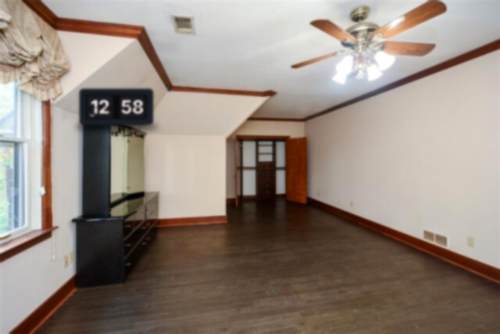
12:58
